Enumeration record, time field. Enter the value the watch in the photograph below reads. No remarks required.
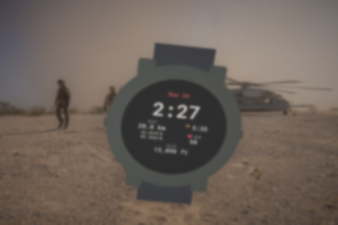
2:27
